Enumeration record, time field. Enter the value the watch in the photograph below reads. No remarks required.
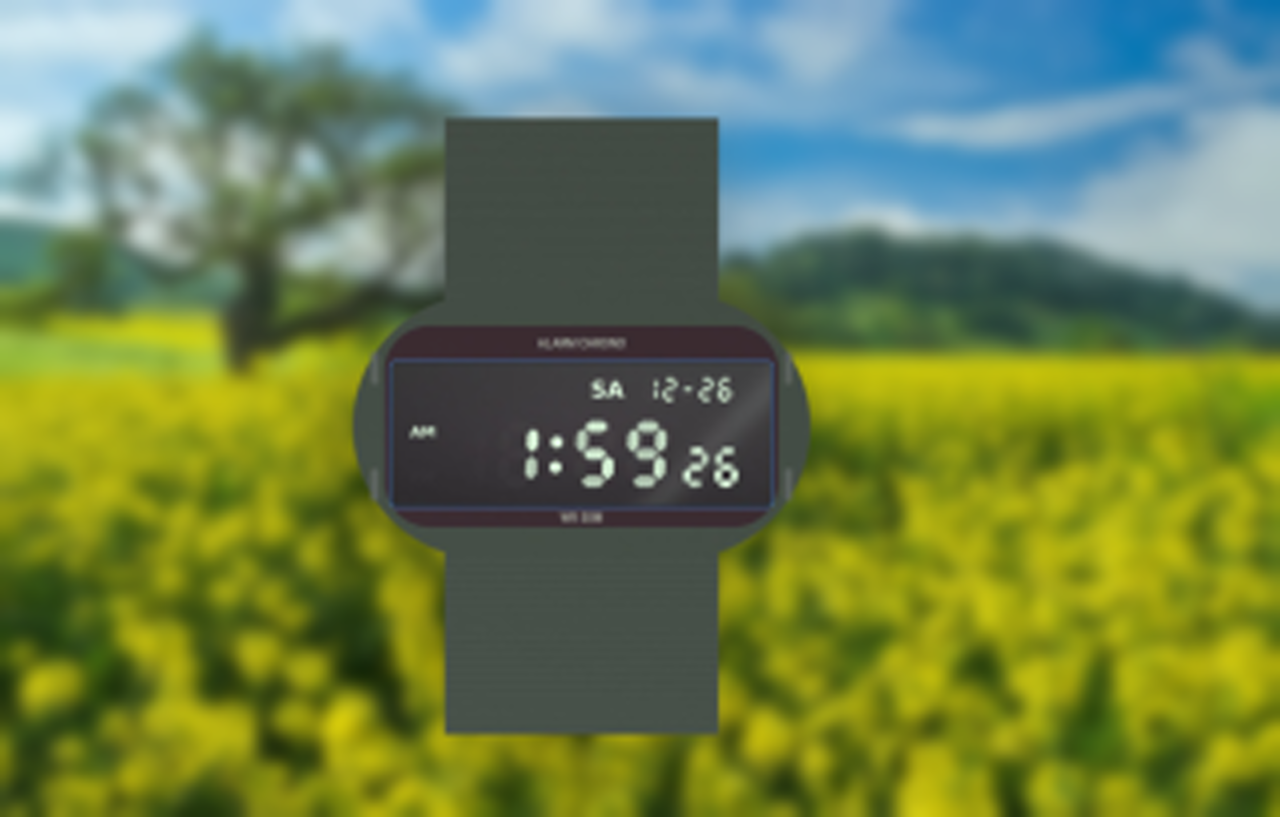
1:59:26
